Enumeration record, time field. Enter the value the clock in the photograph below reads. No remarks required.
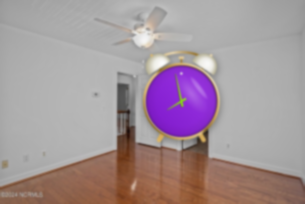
7:58
